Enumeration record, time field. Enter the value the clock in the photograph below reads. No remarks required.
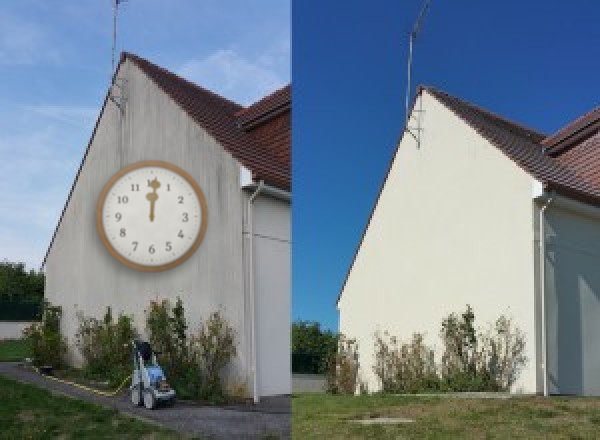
12:01
